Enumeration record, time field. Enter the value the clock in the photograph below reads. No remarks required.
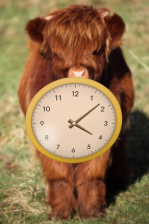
4:08
